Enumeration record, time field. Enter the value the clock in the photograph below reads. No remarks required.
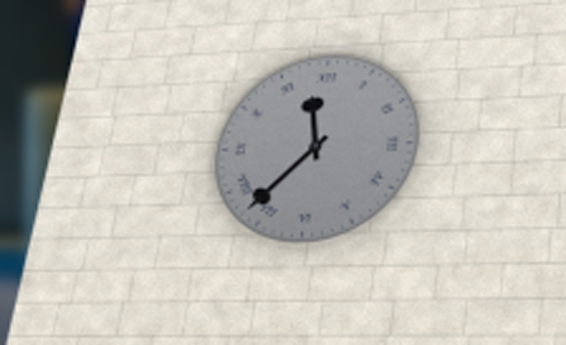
11:37
